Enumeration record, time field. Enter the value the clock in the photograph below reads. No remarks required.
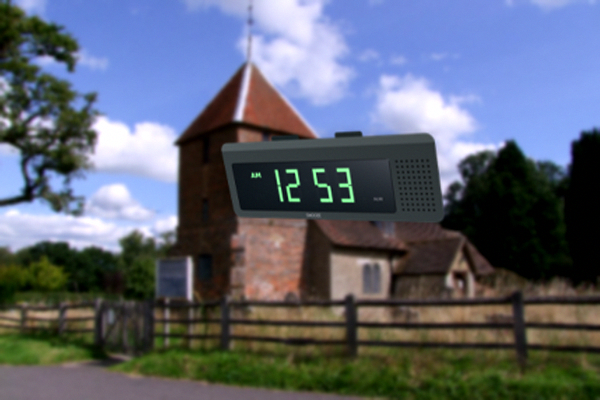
12:53
